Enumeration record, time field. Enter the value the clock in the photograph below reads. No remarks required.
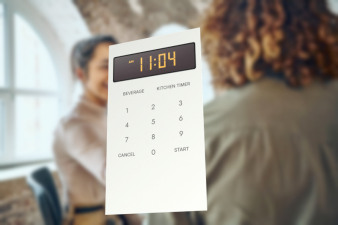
11:04
